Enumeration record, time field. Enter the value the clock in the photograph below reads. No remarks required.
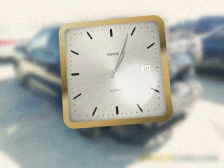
1:04
